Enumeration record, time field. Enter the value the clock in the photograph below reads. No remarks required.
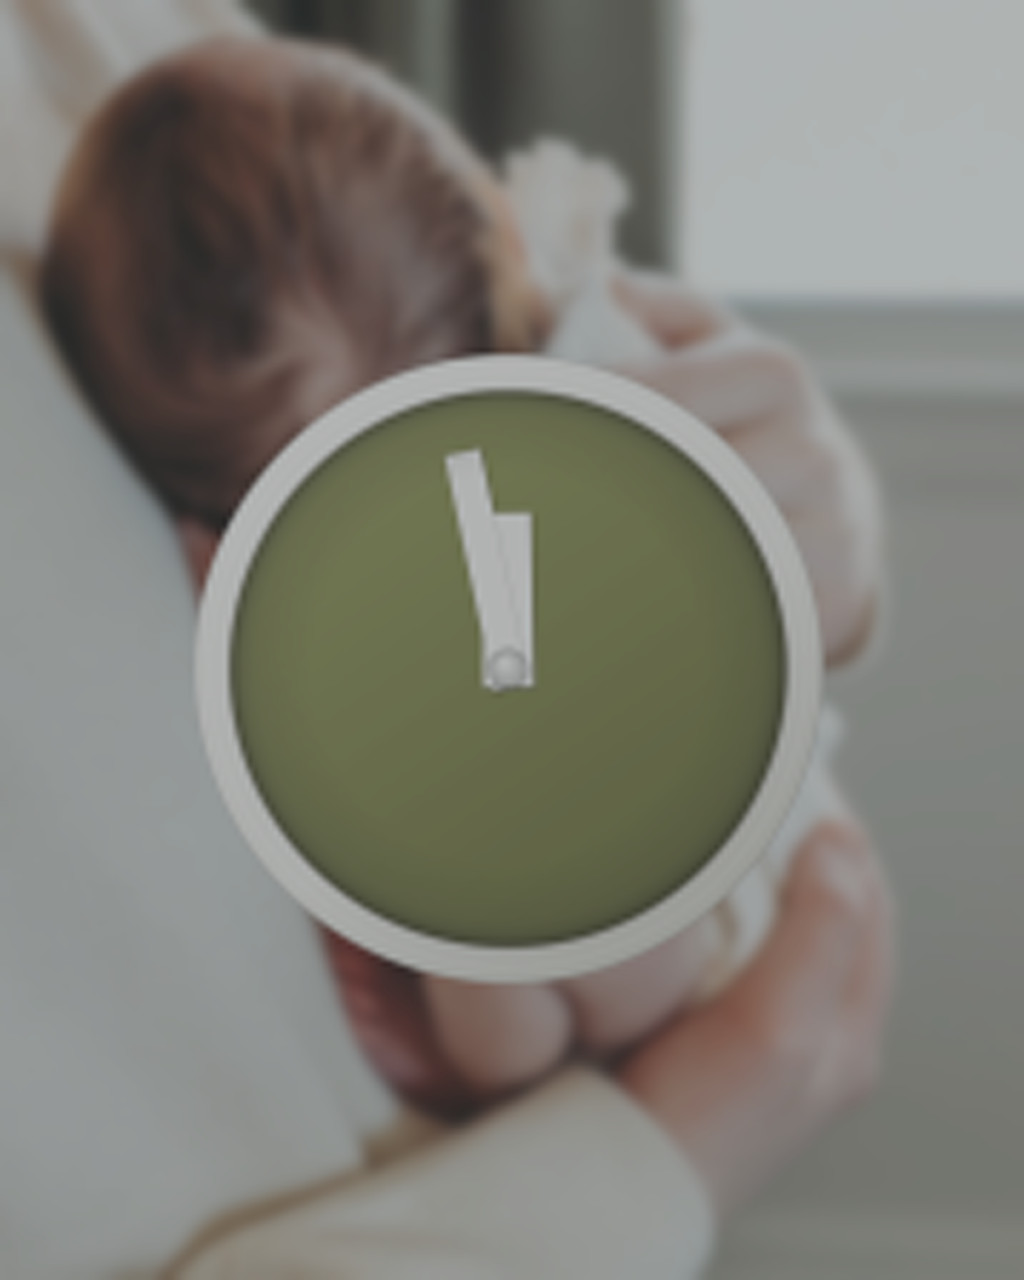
11:58
